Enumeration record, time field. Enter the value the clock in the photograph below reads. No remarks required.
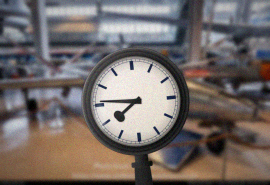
7:46
